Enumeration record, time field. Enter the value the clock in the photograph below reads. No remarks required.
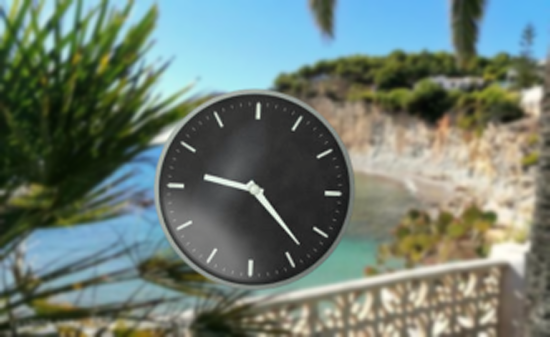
9:23
